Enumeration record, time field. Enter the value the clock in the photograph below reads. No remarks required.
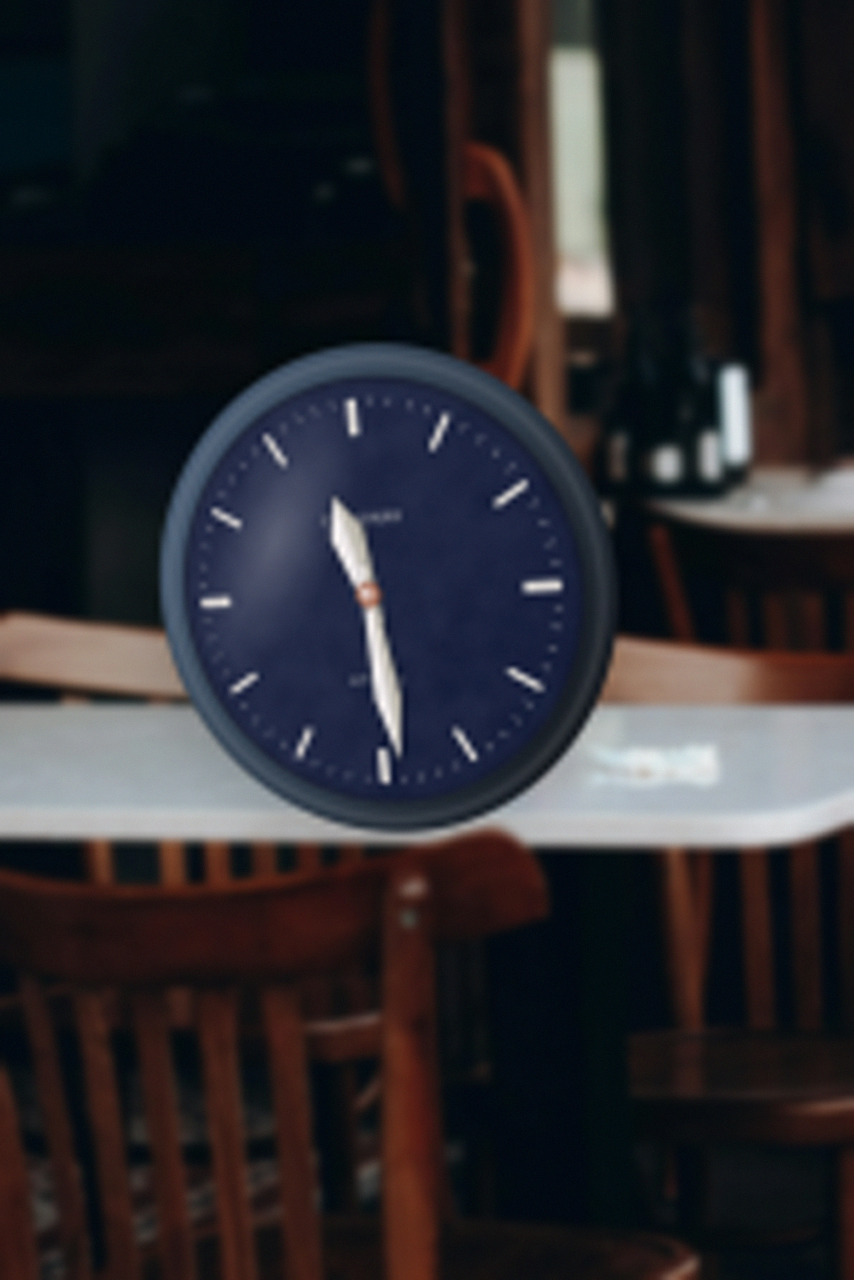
11:29
